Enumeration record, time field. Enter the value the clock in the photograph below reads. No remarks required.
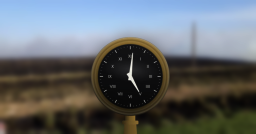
5:01
